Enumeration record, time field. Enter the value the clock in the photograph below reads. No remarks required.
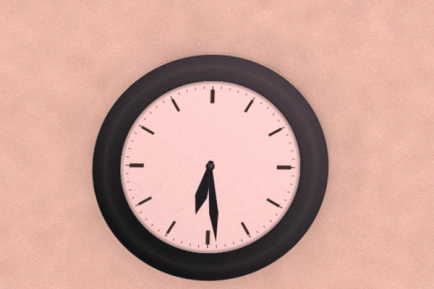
6:29
